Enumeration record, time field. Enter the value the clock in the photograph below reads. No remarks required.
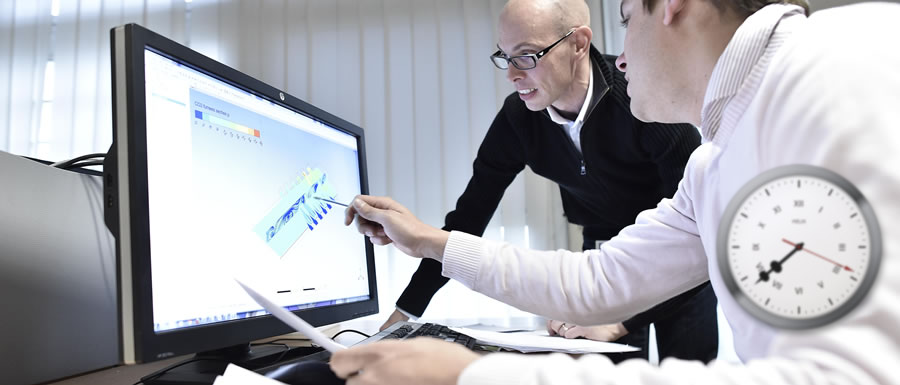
7:38:19
